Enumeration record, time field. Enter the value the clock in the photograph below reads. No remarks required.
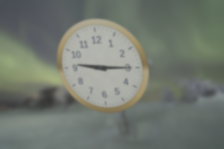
9:15
